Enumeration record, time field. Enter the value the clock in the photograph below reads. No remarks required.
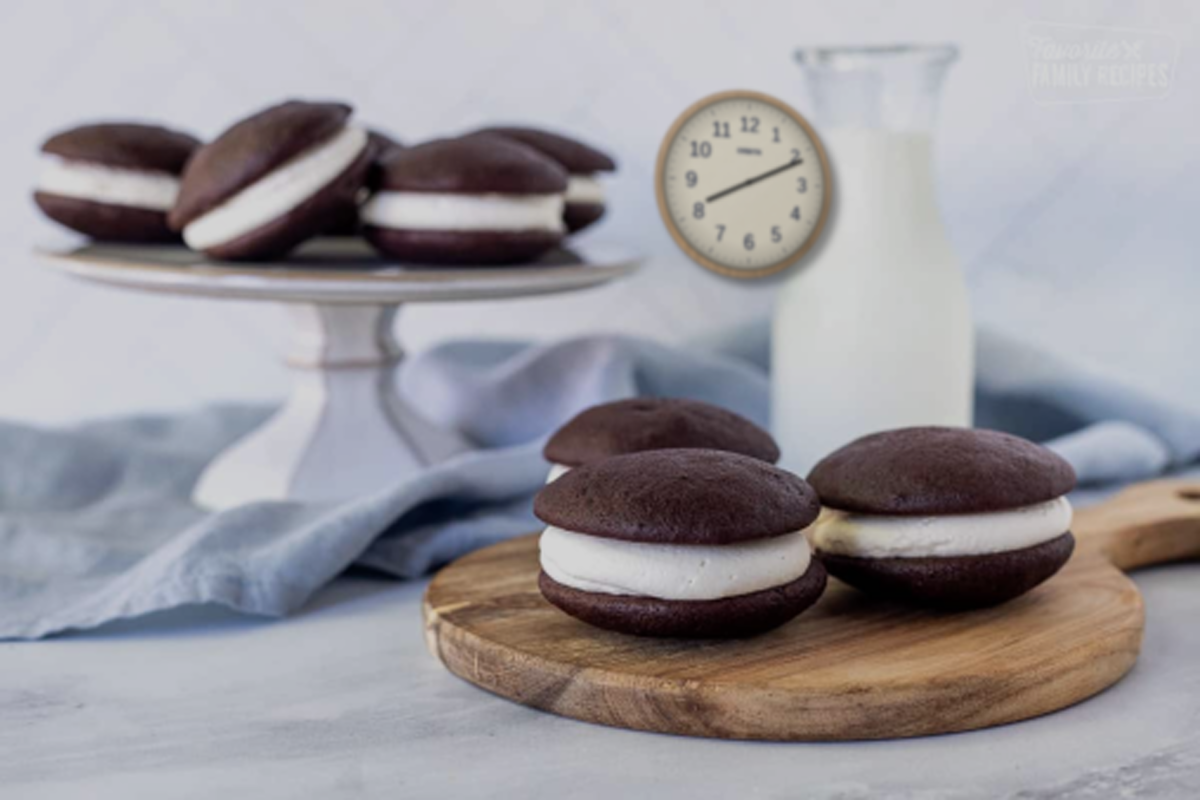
8:11
